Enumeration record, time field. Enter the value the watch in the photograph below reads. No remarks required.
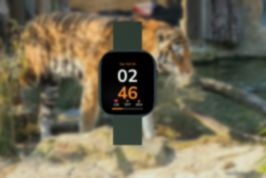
2:46
